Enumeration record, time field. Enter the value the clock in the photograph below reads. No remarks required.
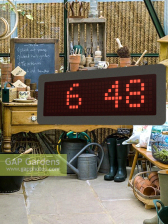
6:48
